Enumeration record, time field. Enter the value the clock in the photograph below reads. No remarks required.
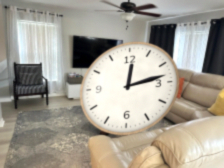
12:13
